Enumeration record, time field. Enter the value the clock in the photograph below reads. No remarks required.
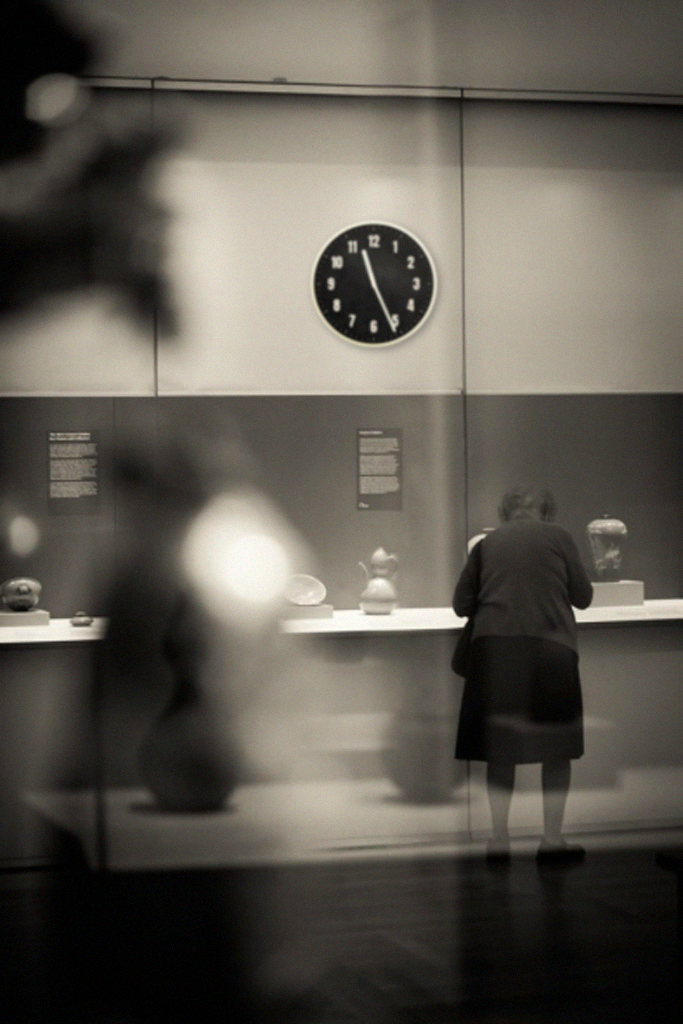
11:26
